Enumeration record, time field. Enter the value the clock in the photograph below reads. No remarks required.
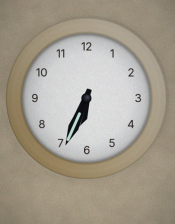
6:34
